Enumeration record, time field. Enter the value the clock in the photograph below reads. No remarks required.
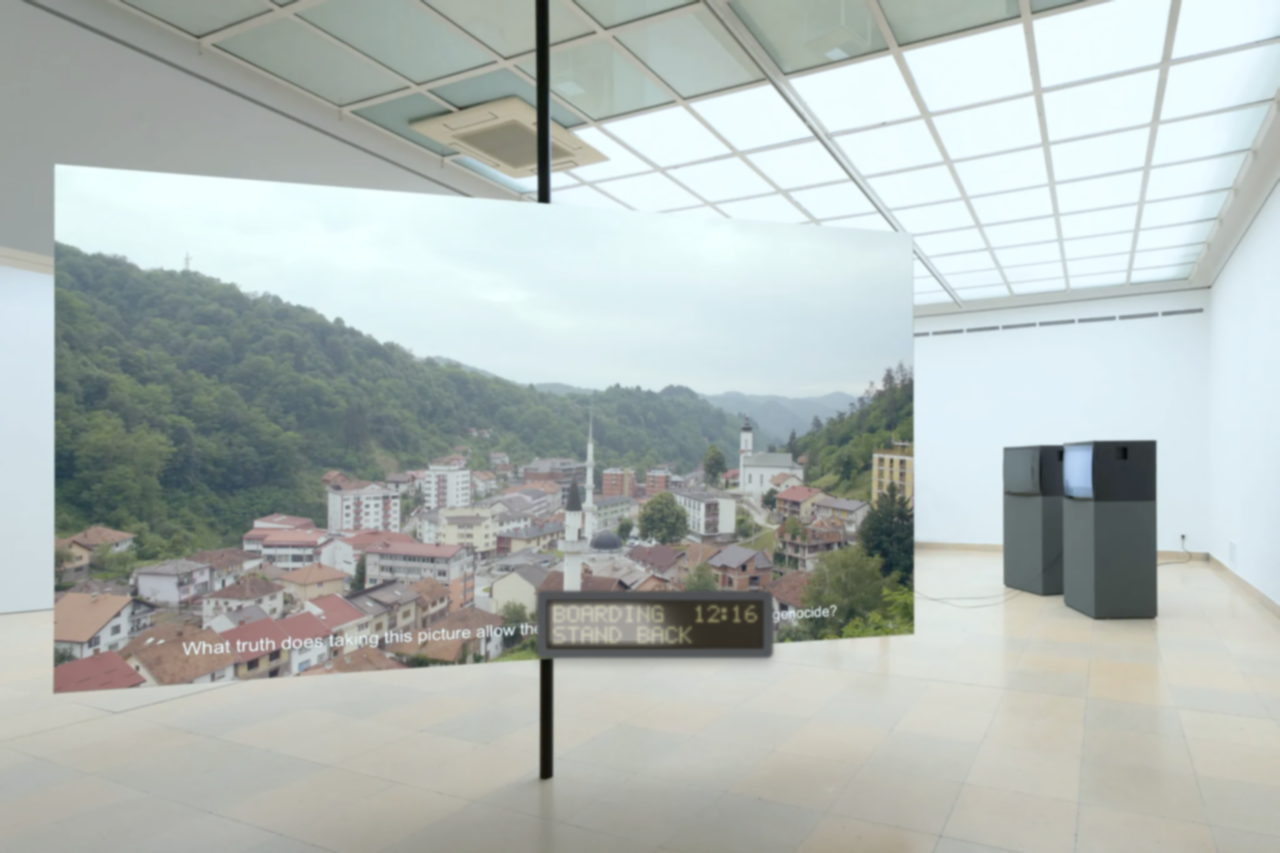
12:16
